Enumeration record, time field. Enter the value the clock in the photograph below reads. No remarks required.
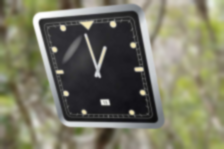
12:59
